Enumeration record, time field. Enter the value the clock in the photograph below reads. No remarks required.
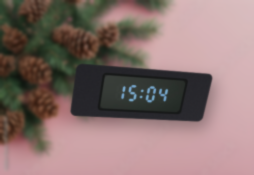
15:04
